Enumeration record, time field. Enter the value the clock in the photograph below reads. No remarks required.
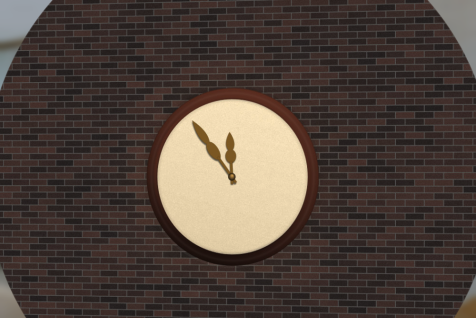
11:54
